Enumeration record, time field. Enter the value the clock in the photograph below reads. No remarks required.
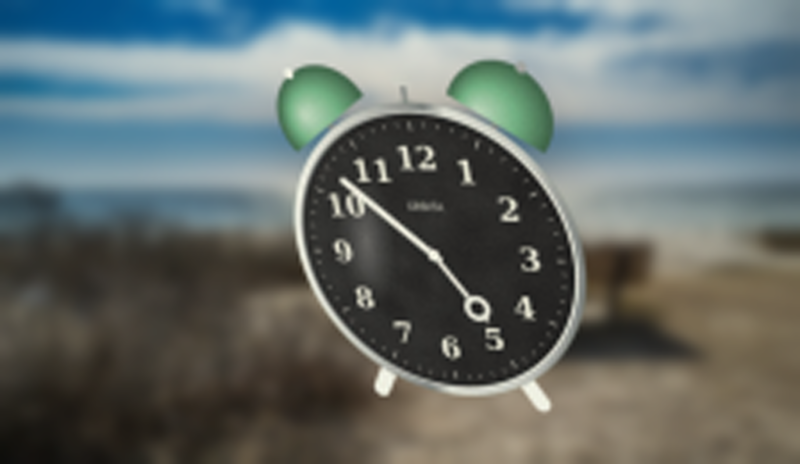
4:52
